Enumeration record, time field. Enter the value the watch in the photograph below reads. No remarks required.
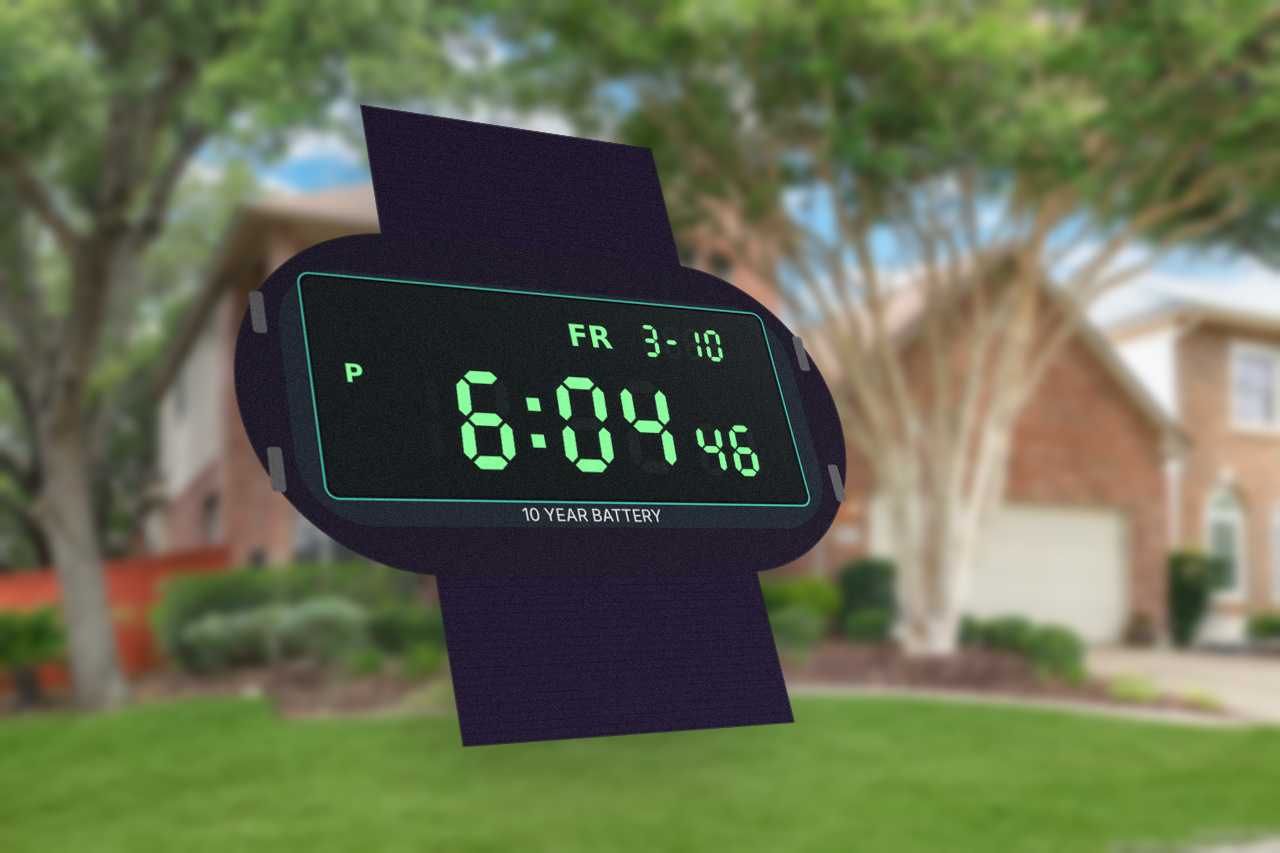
6:04:46
